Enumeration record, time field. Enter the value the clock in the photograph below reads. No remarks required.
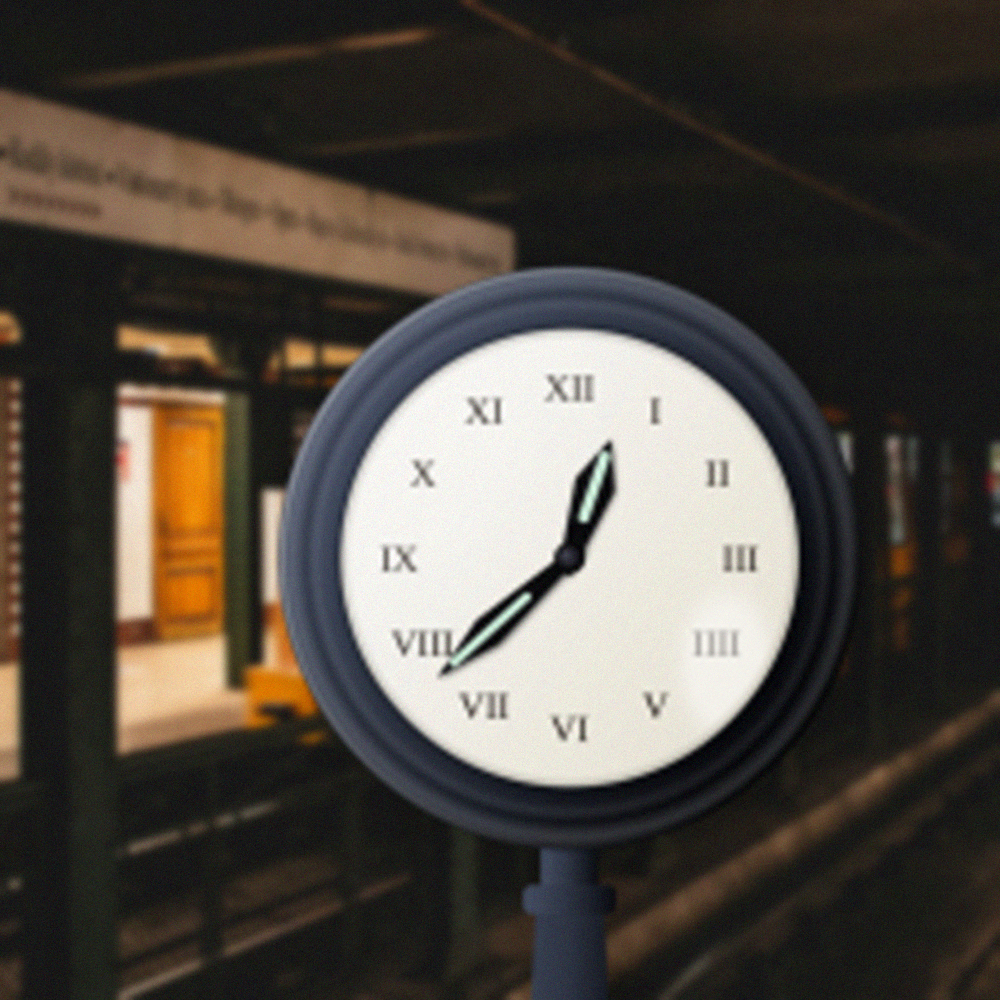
12:38
